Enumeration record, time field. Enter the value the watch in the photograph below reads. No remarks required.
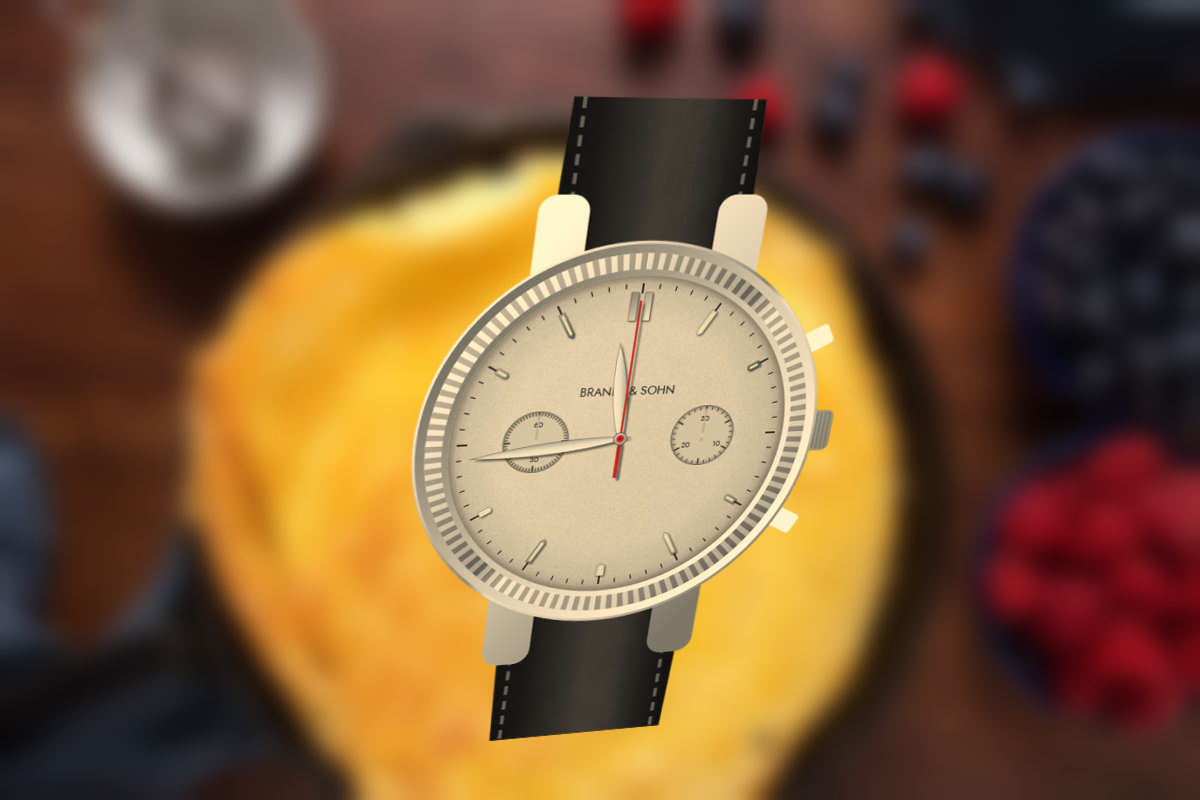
11:44
